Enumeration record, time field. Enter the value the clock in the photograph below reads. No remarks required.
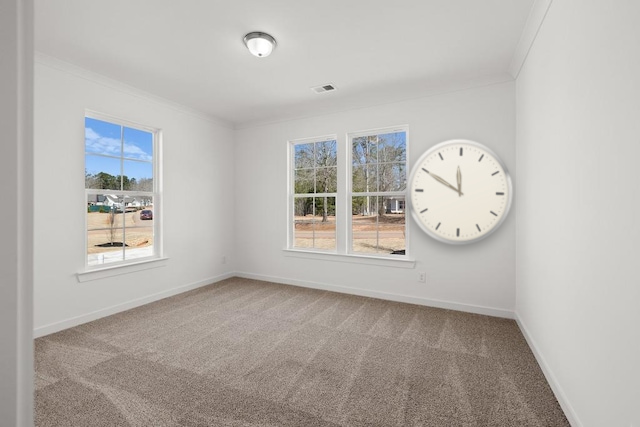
11:50
